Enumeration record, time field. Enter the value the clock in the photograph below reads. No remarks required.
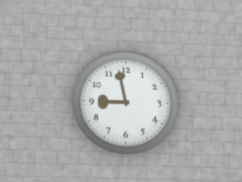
8:58
